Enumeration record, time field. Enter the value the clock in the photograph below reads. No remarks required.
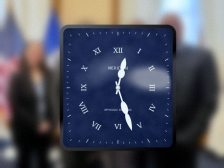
12:27
